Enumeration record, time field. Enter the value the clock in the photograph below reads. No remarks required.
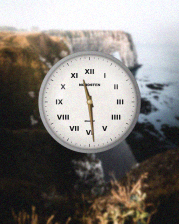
11:29
